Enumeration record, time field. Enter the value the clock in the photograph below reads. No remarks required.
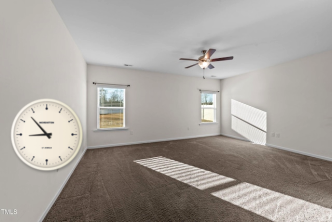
8:53
